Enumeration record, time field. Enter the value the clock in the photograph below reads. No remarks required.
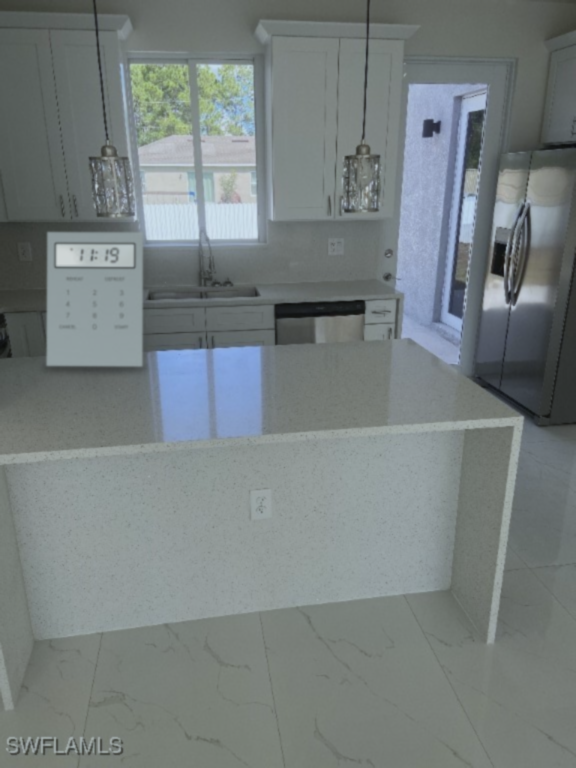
11:19
